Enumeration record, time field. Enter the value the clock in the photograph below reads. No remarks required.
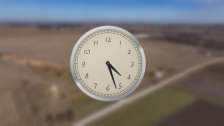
4:27
